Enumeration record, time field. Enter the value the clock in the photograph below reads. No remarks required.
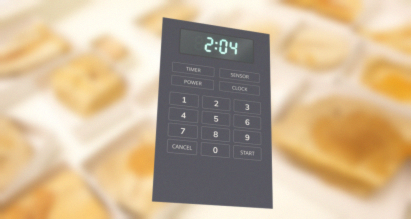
2:04
